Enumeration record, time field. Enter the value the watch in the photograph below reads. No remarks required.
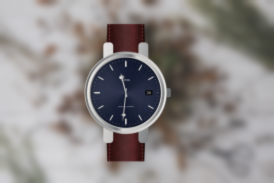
11:31
